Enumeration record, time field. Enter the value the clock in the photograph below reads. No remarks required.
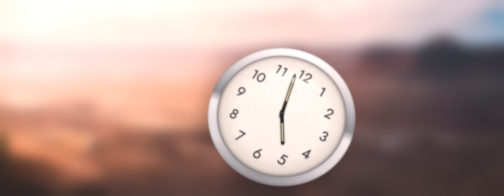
4:58
